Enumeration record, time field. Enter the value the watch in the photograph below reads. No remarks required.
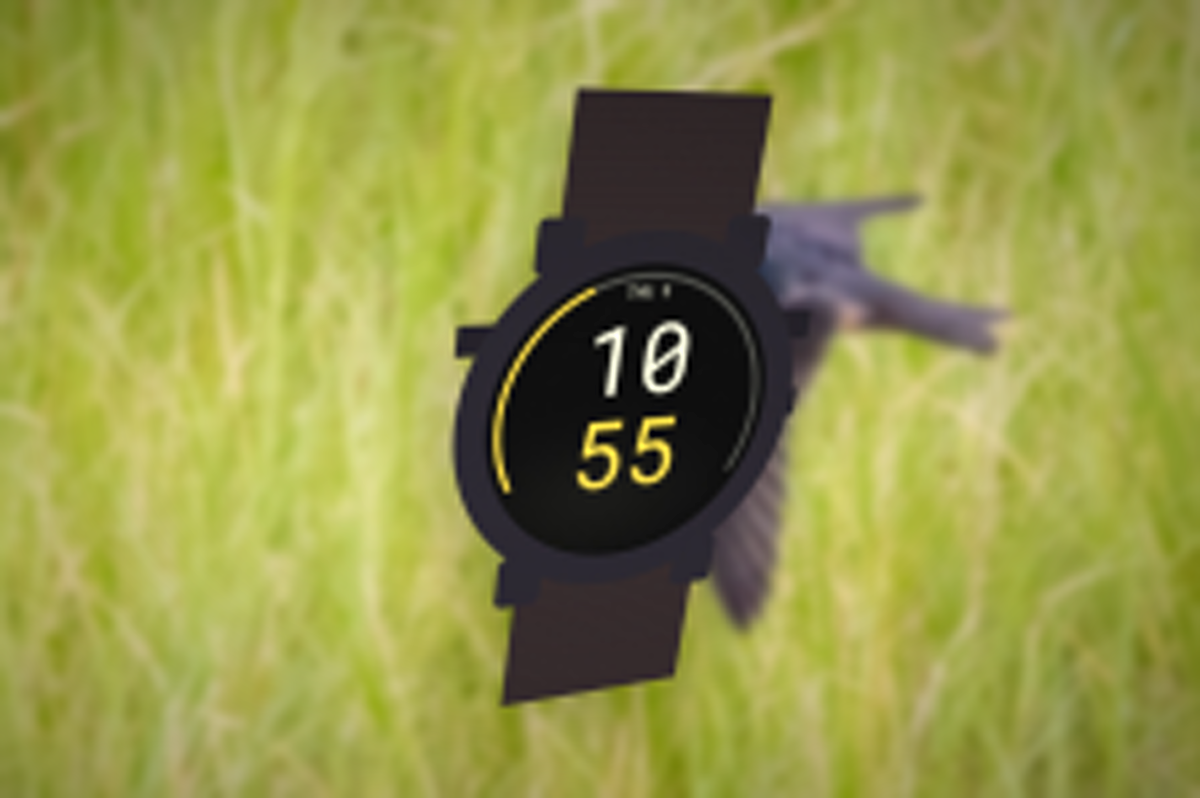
10:55
